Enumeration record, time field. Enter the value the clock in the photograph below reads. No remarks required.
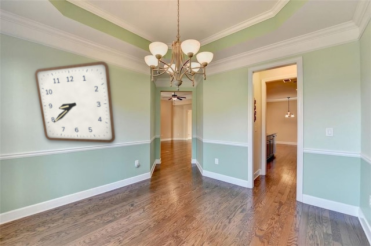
8:39
